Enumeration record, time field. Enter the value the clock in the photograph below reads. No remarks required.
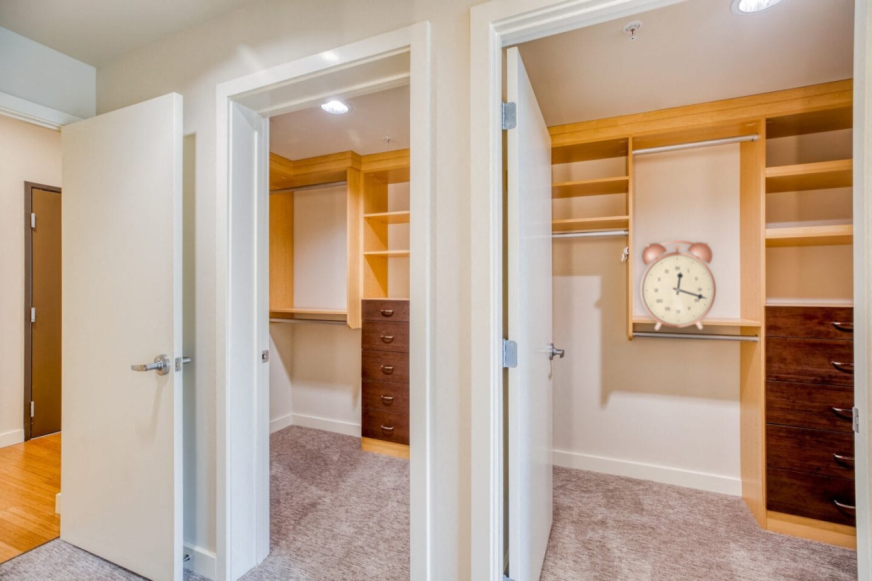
12:18
